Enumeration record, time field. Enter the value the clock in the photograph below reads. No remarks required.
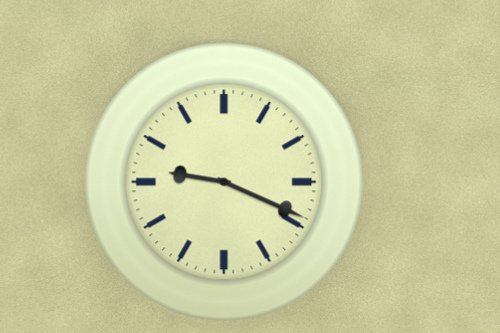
9:19
